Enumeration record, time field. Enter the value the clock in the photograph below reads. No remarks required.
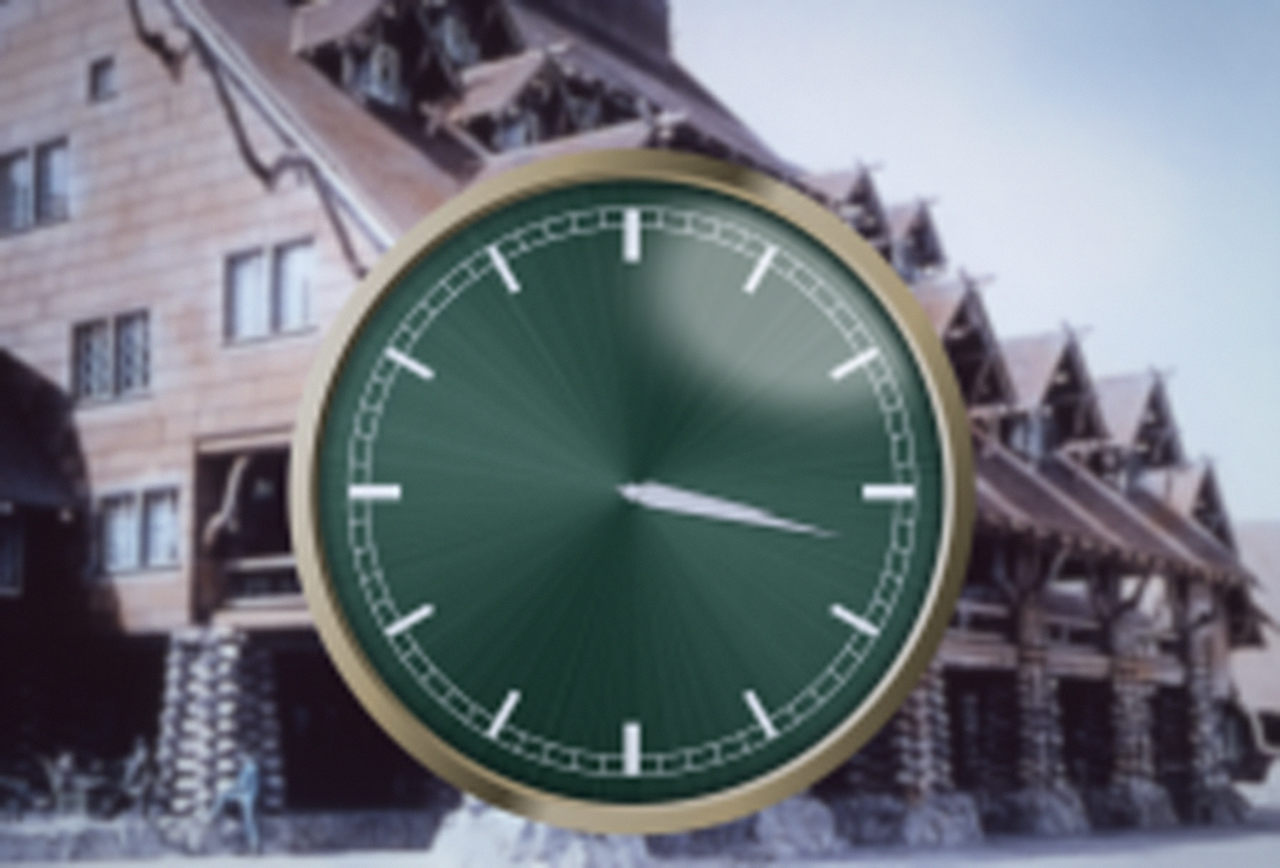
3:17
